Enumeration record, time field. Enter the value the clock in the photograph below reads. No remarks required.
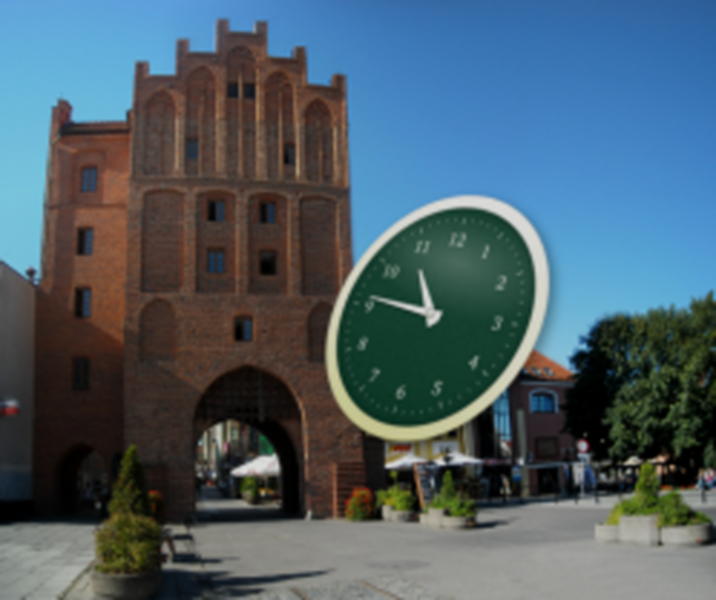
10:46
